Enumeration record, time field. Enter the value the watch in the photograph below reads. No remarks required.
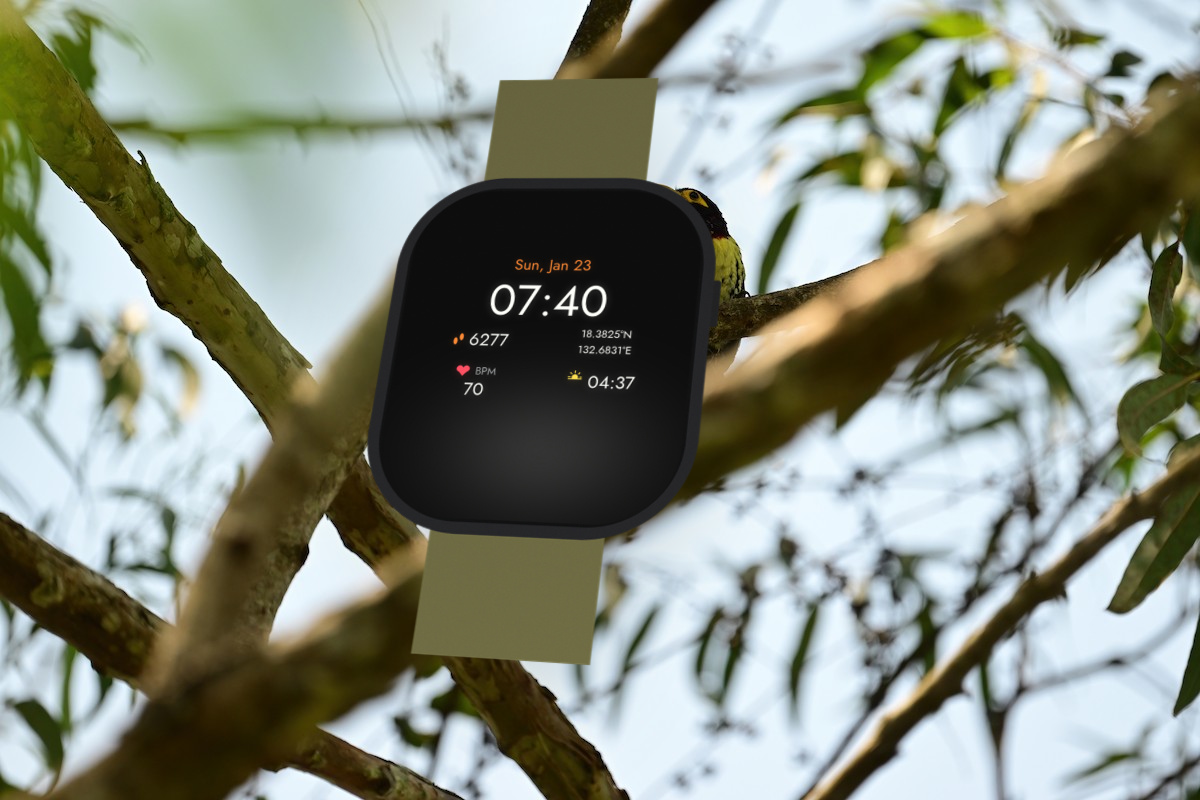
7:40
